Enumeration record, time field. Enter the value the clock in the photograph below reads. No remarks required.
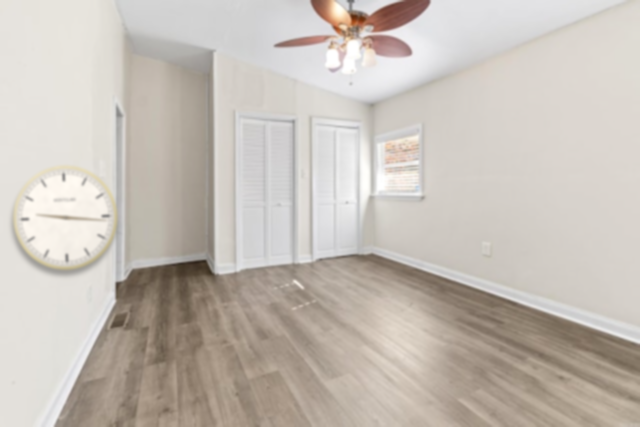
9:16
